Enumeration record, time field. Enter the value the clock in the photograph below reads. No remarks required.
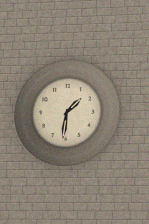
1:31
